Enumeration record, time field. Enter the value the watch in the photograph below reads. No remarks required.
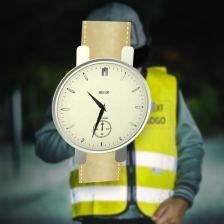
10:33
